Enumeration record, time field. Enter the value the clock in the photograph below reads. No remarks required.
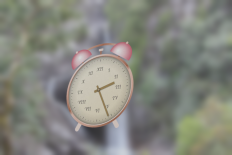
2:26
